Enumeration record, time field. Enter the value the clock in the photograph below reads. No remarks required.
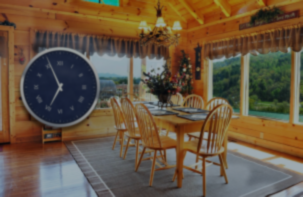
6:56
